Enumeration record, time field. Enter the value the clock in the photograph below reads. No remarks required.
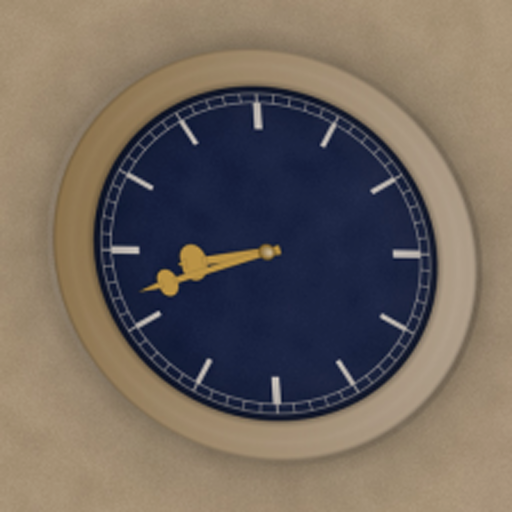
8:42
